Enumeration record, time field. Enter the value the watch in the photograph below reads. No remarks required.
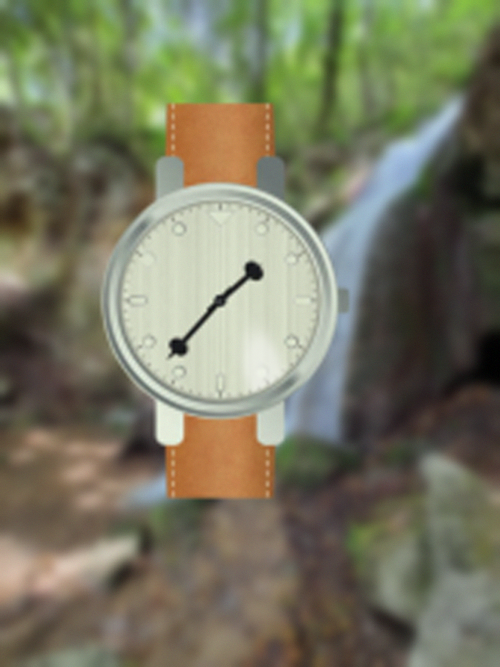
1:37
